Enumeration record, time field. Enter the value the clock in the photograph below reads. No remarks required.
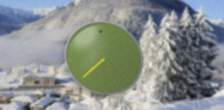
7:38
